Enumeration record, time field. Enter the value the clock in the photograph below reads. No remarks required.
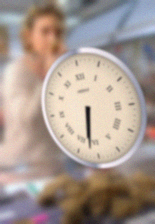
6:32
